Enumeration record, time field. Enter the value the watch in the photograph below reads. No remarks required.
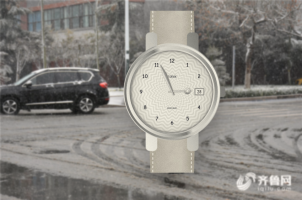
2:56
